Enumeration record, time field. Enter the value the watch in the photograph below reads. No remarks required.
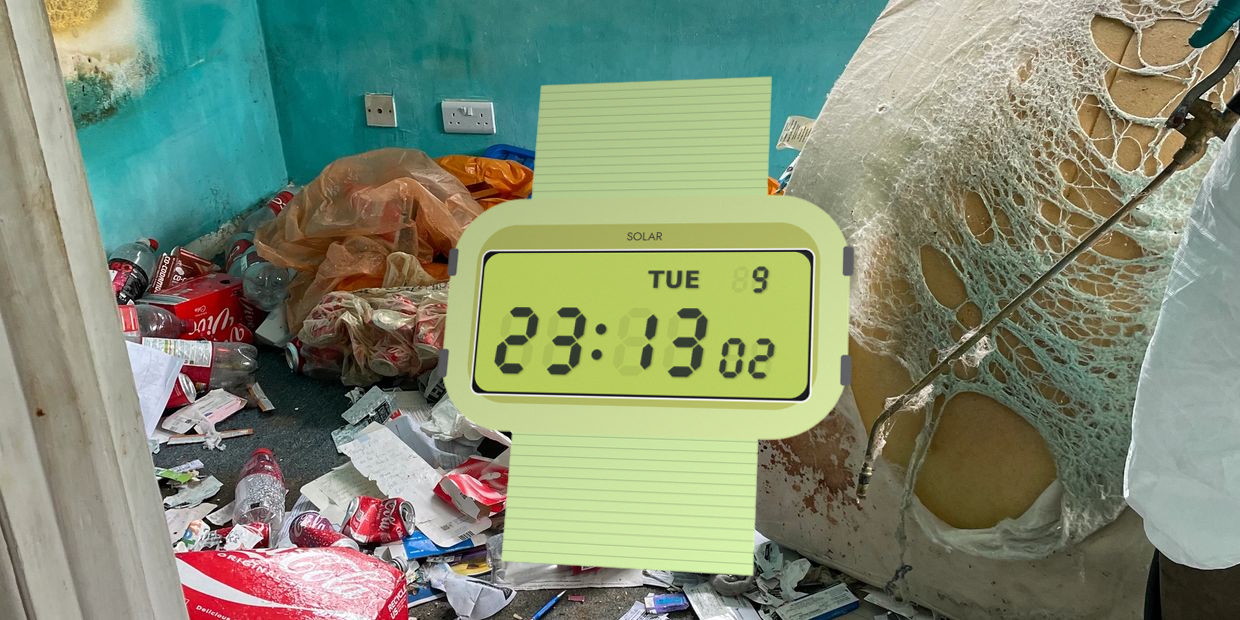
23:13:02
